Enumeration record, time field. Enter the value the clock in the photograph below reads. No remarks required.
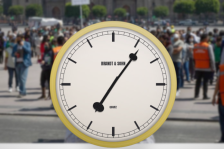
7:06
